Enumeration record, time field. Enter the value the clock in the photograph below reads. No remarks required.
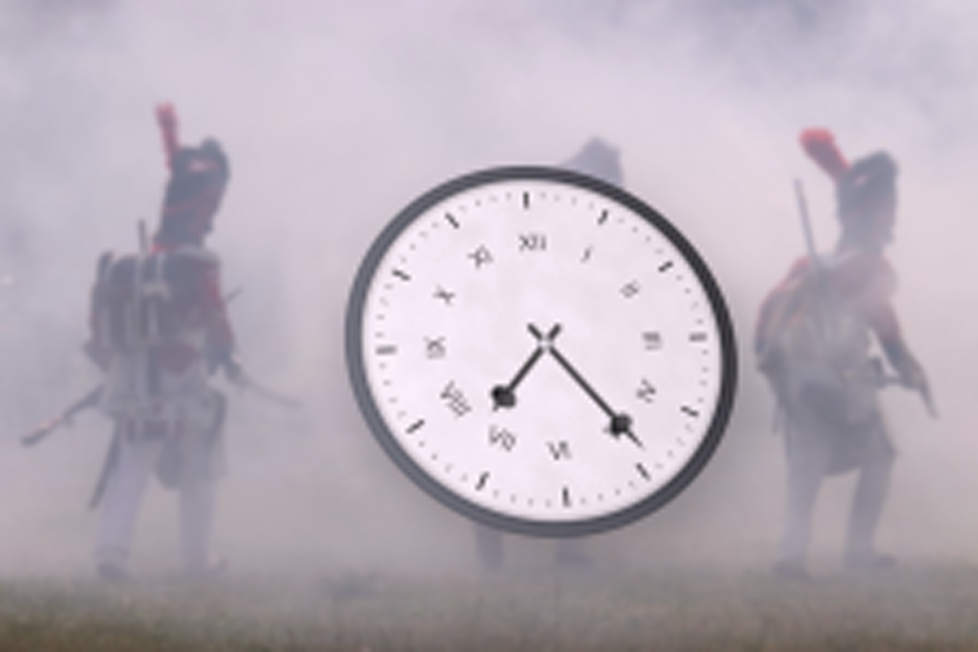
7:24
